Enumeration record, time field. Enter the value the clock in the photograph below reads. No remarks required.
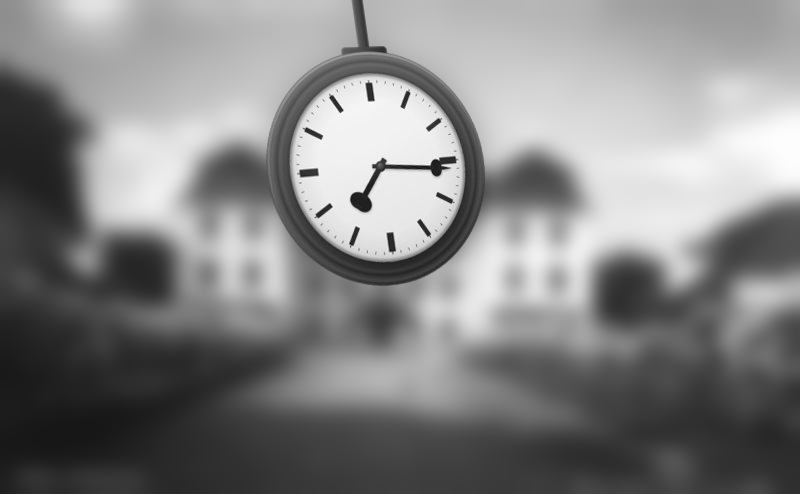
7:16
